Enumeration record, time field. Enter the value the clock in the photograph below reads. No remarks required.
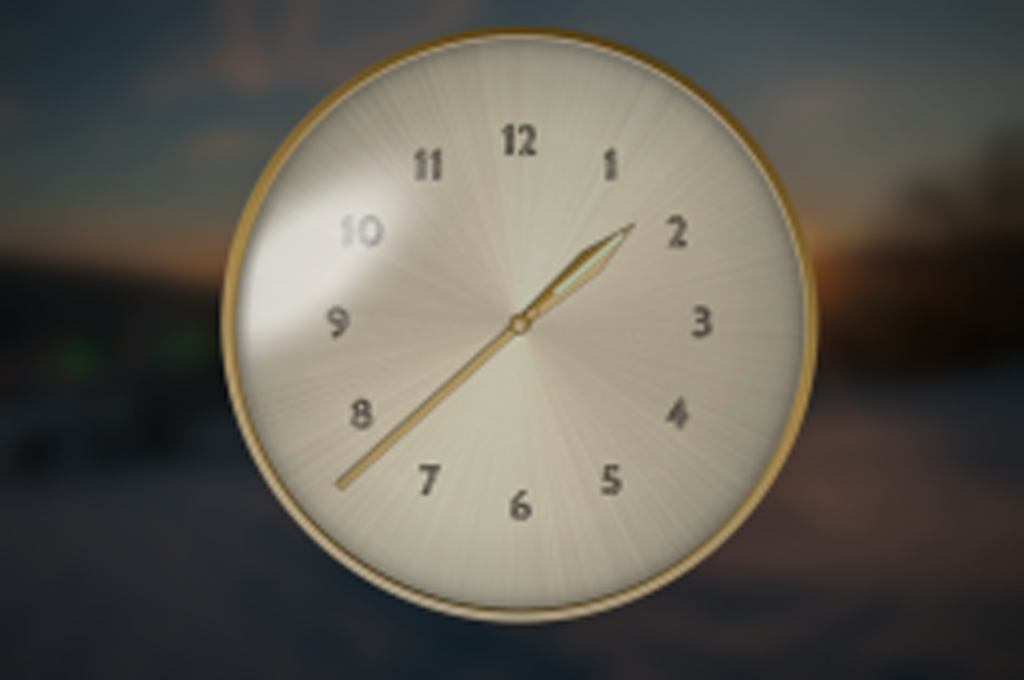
1:38
